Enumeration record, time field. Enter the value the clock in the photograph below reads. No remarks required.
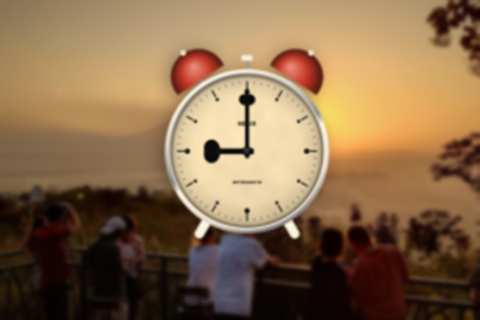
9:00
